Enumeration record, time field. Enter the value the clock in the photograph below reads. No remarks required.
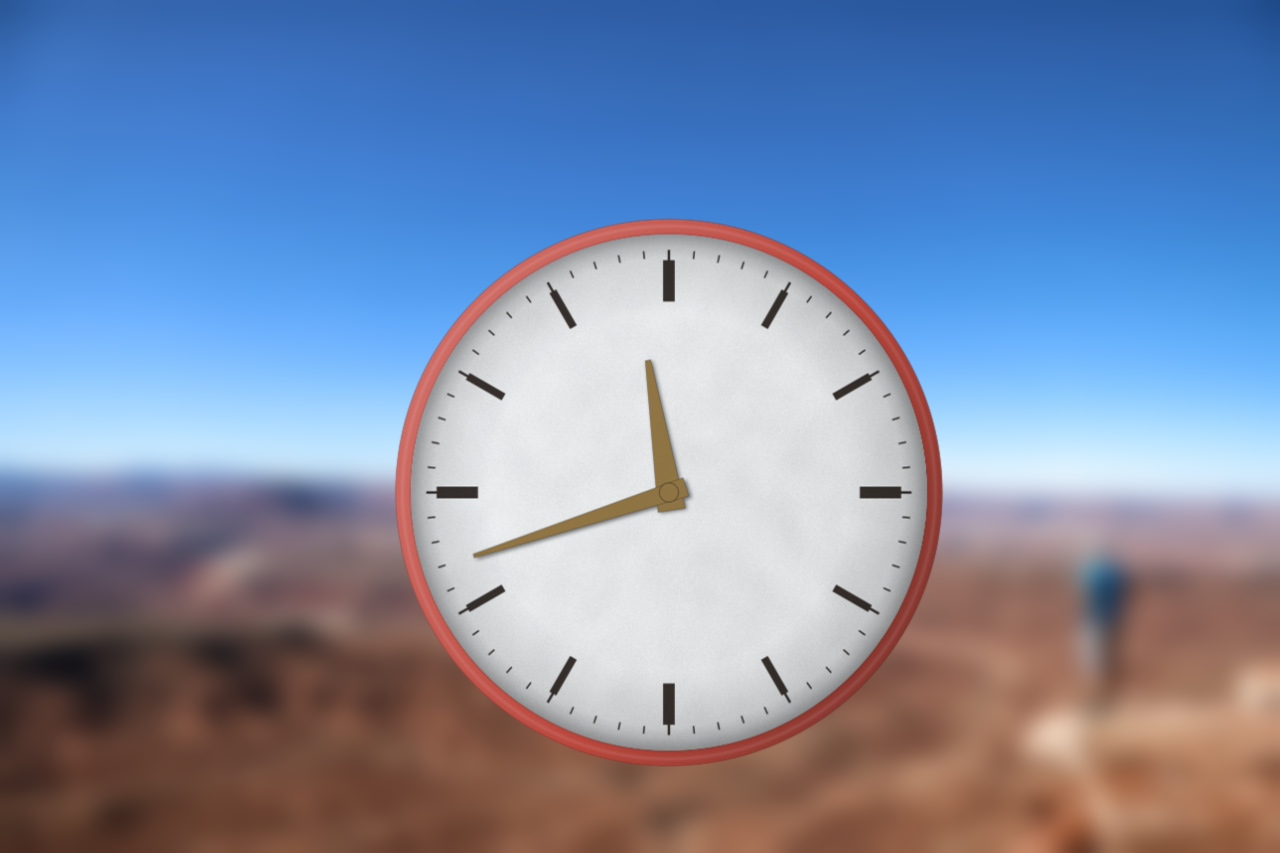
11:42
